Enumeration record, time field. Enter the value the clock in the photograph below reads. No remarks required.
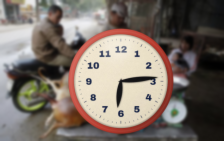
6:14
